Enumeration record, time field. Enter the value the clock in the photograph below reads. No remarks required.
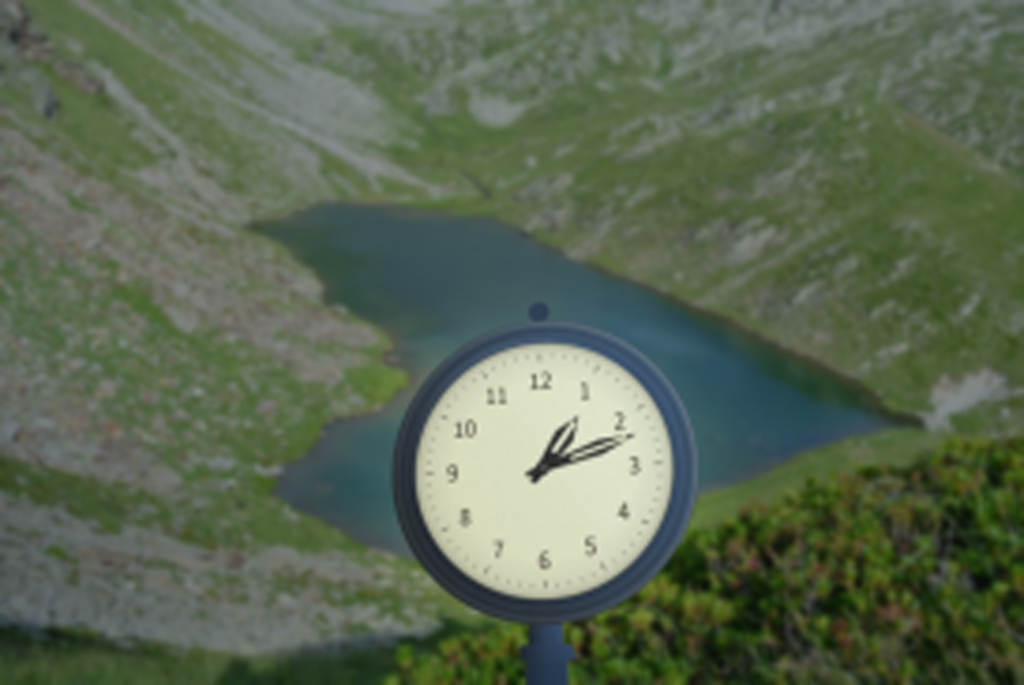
1:12
